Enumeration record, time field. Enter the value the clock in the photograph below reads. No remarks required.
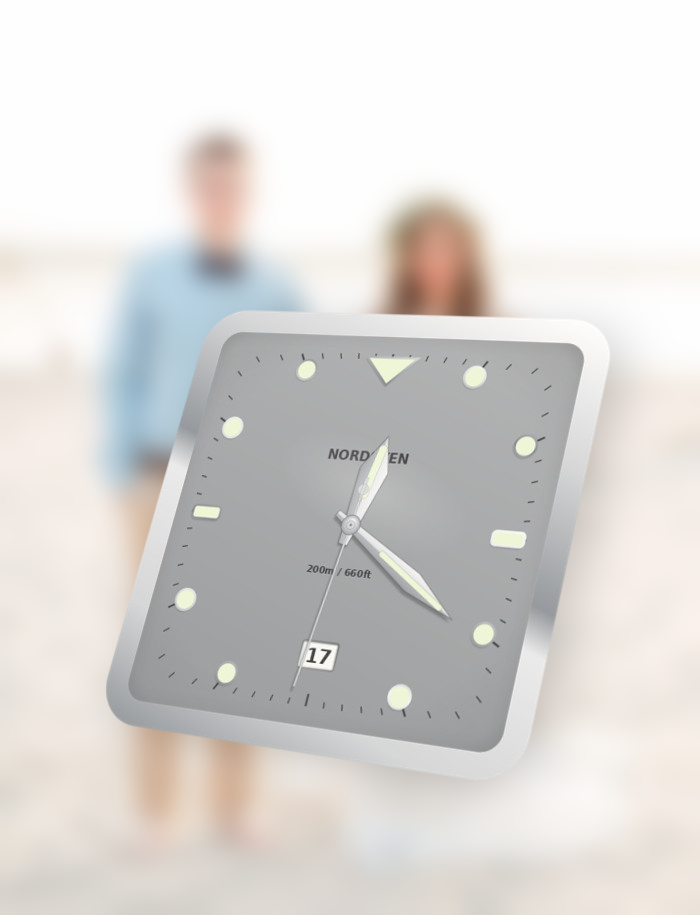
12:20:31
